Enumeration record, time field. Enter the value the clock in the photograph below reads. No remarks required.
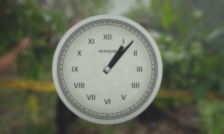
1:07
